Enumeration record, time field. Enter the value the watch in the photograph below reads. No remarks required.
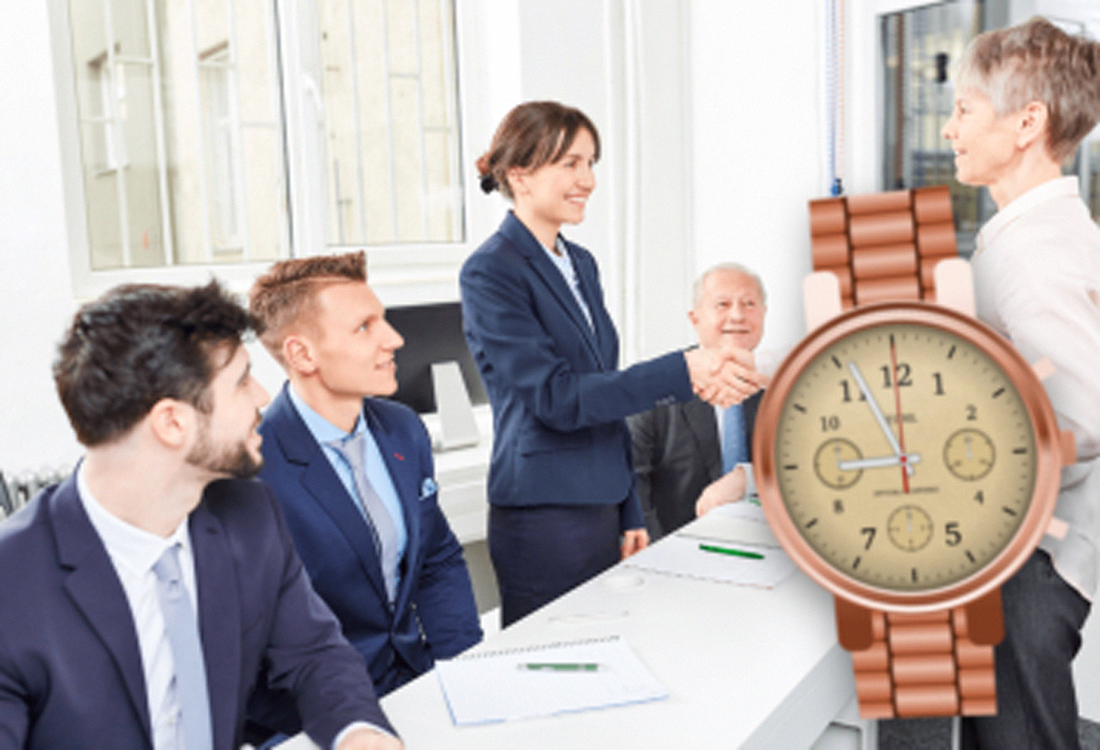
8:56
